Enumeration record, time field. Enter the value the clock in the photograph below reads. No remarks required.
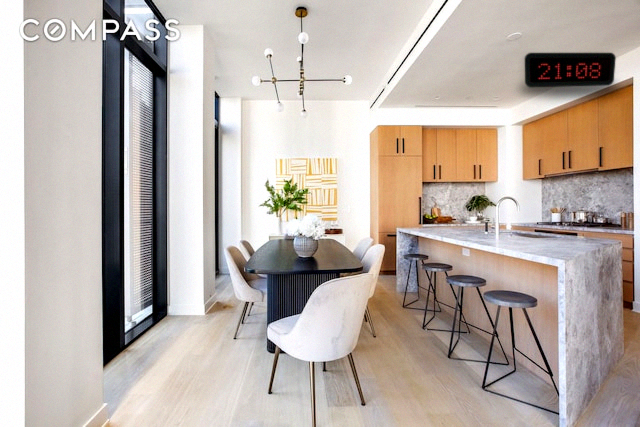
21:08
